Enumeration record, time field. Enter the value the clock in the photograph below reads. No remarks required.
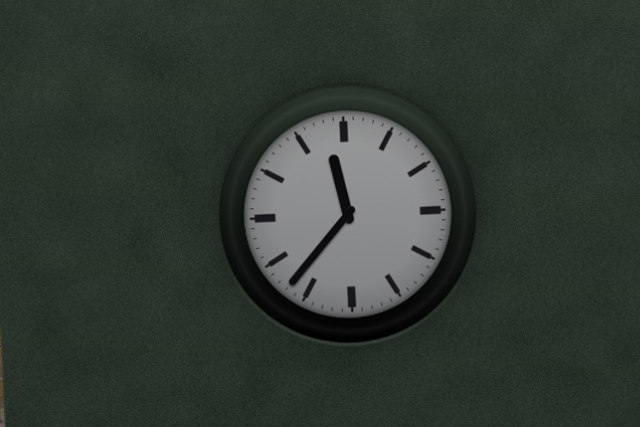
11:37
